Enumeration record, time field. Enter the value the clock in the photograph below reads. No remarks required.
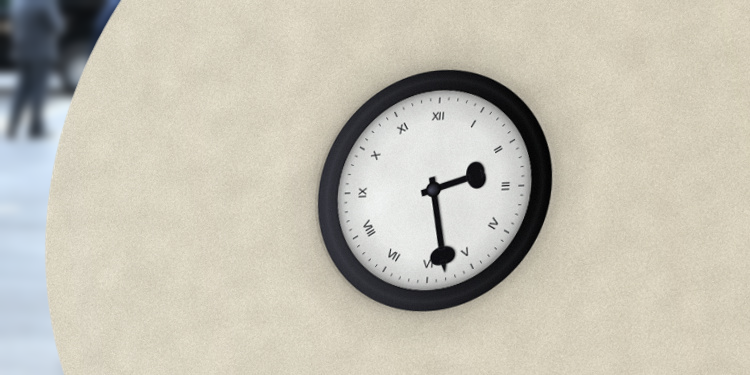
2:28
